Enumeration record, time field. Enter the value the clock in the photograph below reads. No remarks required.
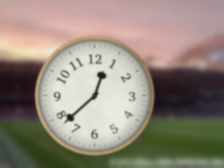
12:38
